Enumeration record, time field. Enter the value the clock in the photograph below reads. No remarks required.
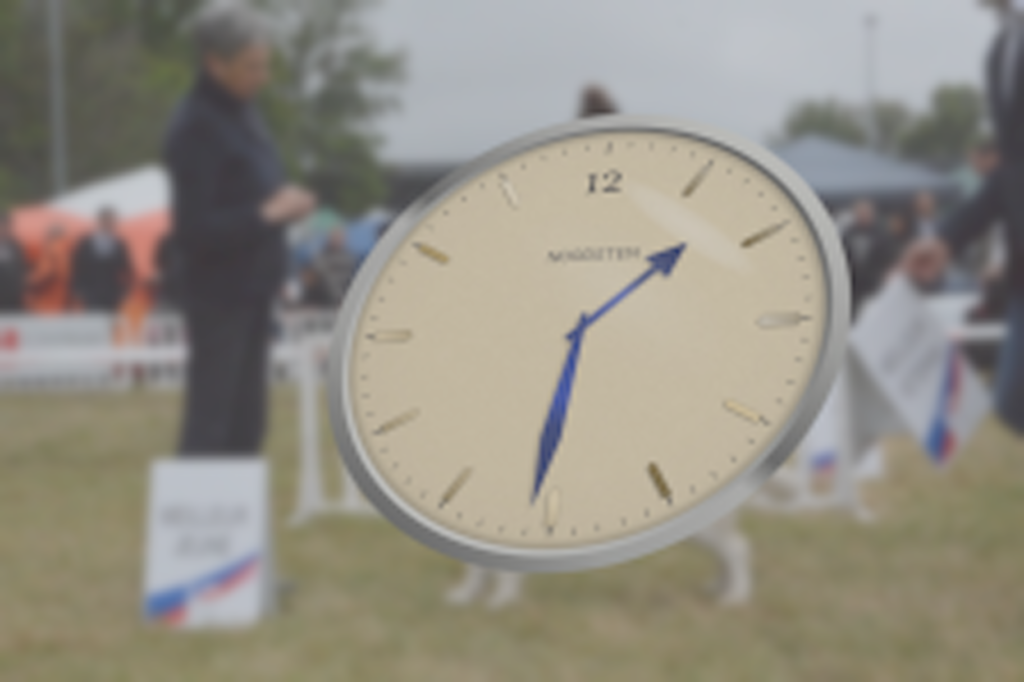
1:31
